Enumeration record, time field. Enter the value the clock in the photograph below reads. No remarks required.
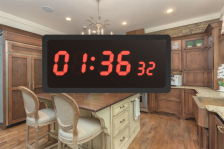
1:36:32
